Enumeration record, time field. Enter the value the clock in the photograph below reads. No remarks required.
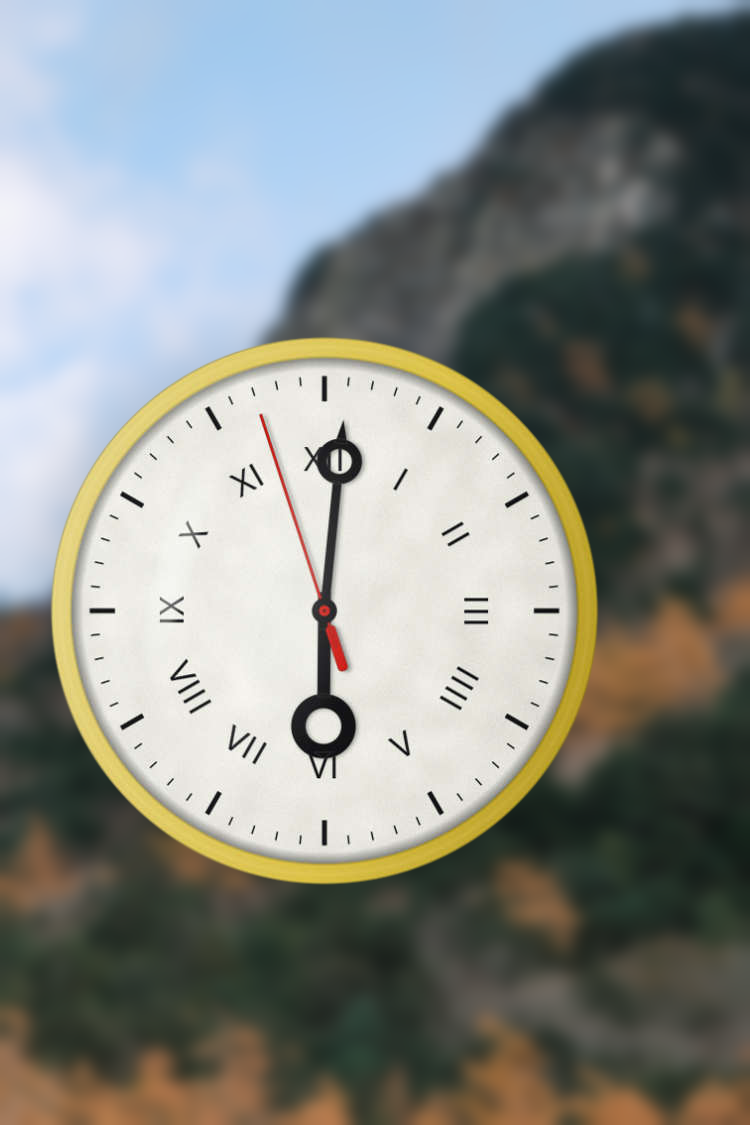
6:00:57
